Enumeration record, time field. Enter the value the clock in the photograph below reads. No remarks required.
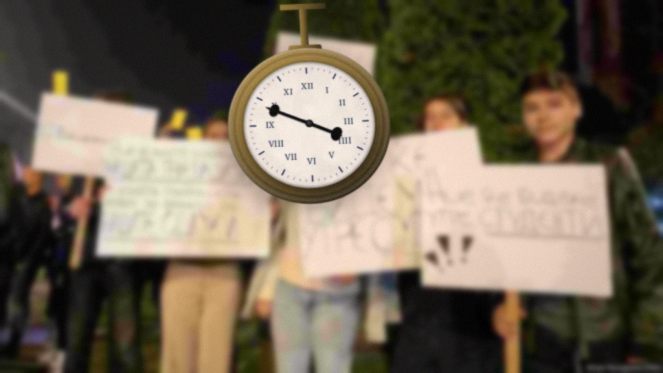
3:49
